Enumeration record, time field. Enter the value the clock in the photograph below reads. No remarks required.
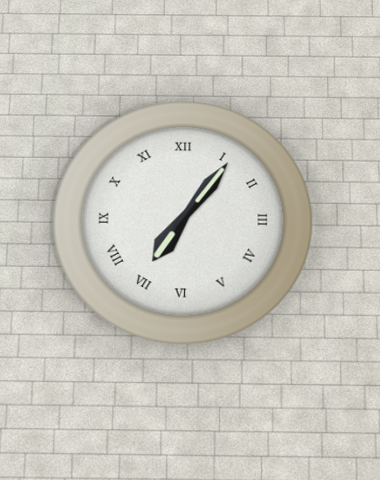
7:06
